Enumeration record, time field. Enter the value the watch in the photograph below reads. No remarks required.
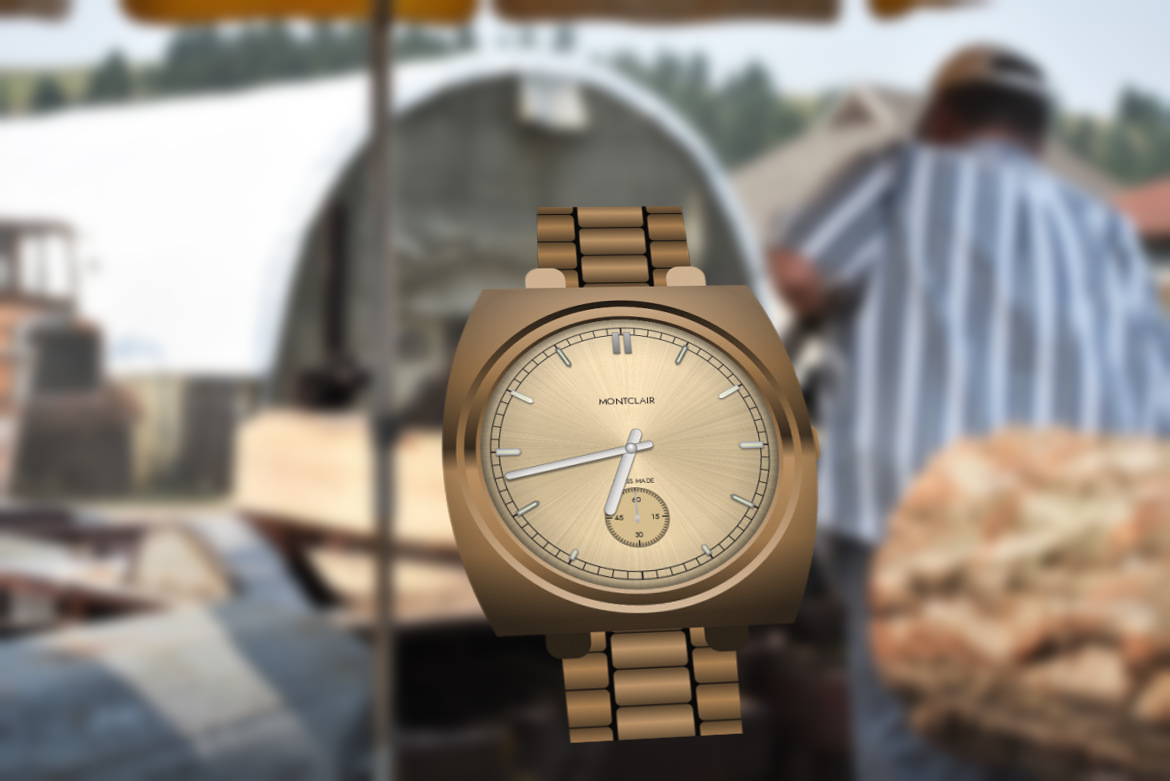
6:43
